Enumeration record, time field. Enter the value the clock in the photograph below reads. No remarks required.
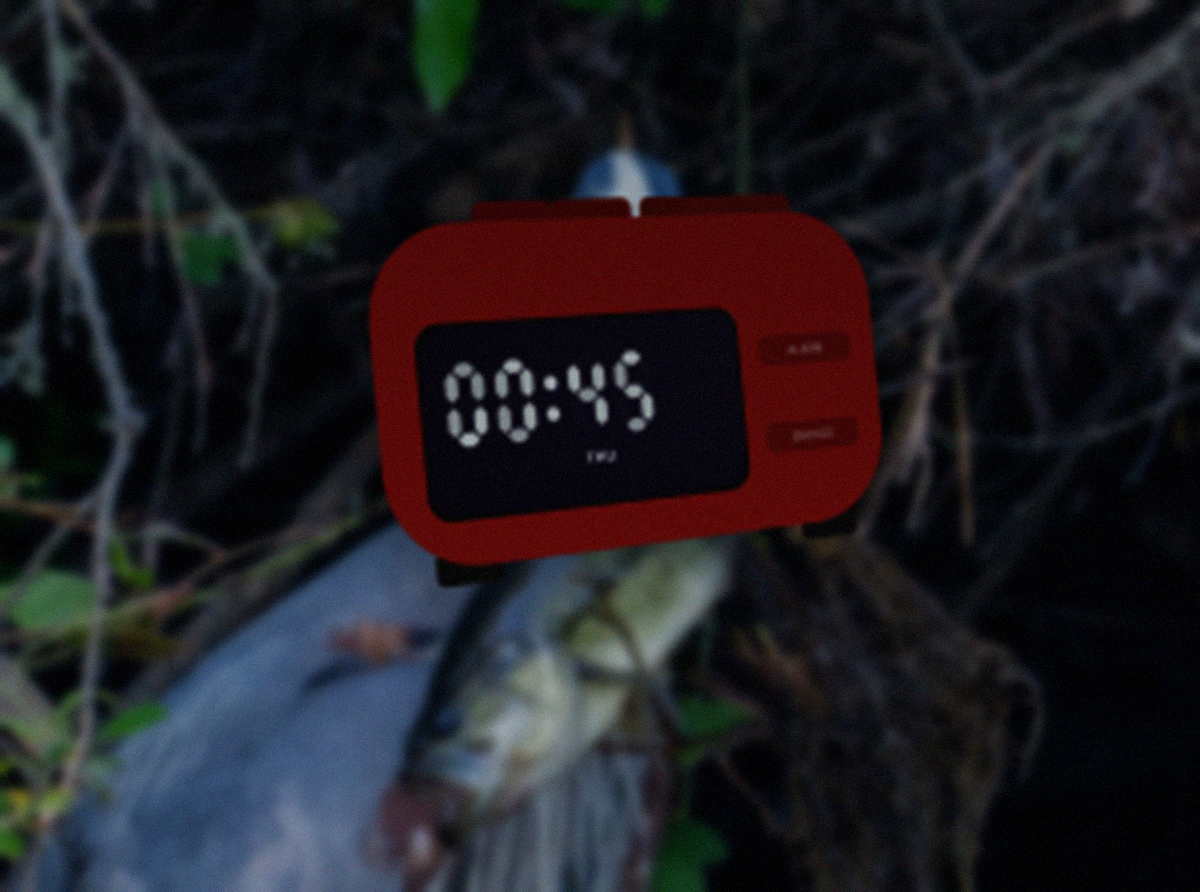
0:45
